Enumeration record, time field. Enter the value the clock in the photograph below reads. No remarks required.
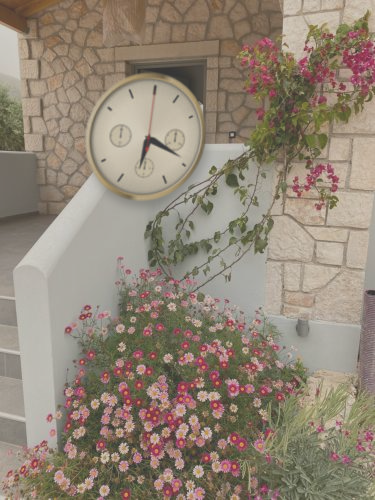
6:19
